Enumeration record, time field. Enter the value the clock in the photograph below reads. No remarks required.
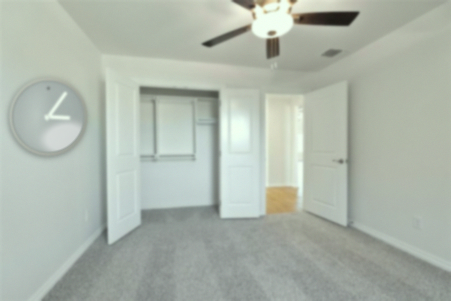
3:06
